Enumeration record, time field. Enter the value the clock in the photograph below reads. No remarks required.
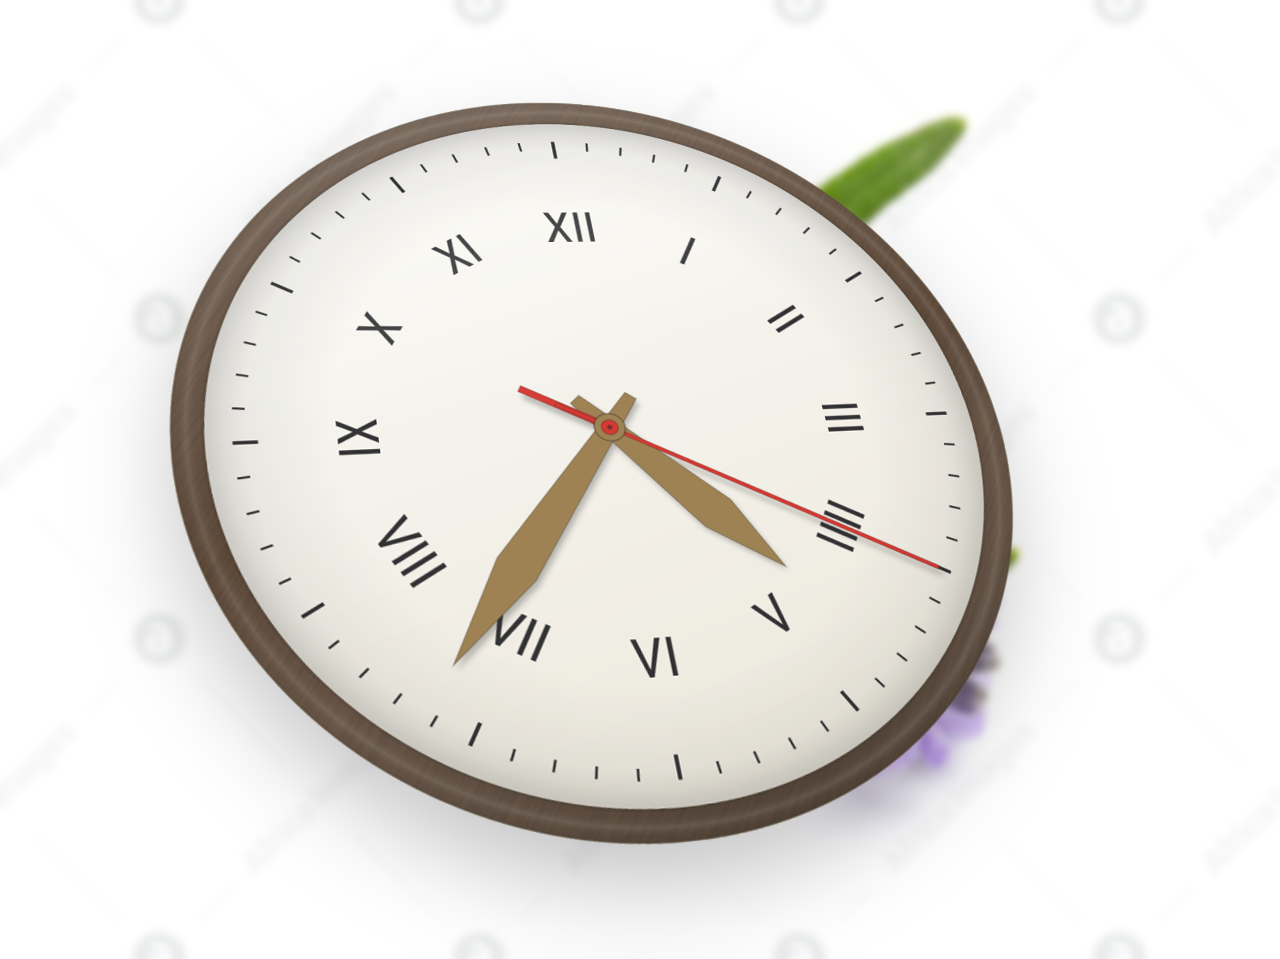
4:36:20
